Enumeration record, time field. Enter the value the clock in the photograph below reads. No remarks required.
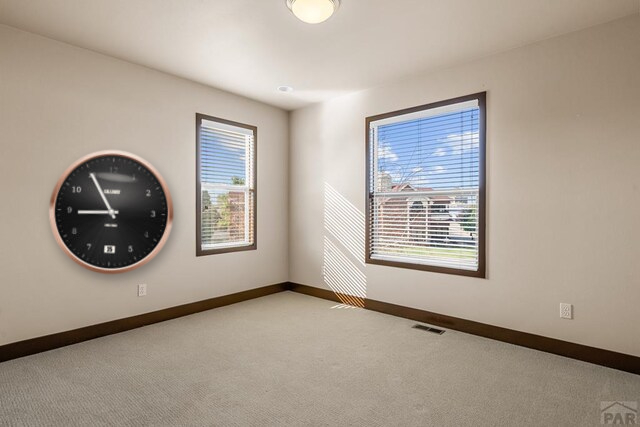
8:55
